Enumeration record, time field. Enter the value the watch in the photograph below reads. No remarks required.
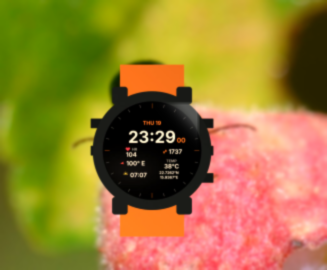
23:29
